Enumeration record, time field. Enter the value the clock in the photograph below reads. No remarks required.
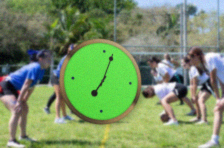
7:03
